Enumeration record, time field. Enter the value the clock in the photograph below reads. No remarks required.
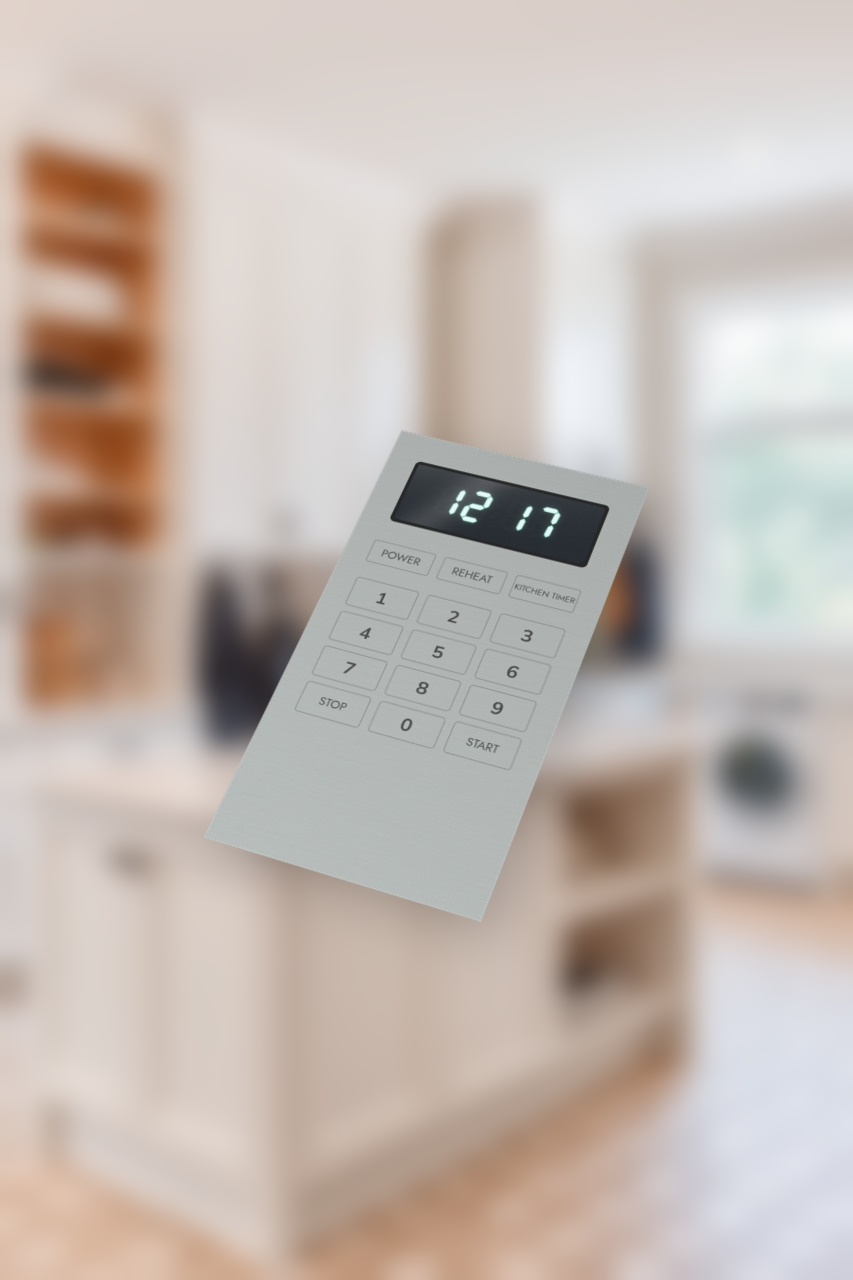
12:17
